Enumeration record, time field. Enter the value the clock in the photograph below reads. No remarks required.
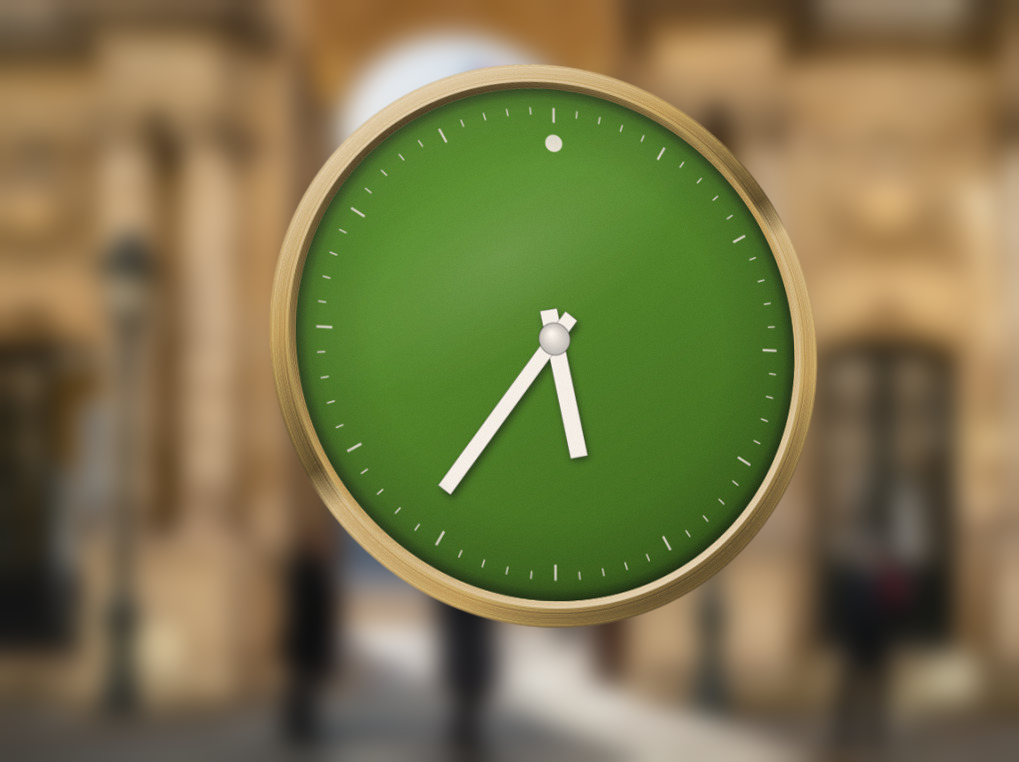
5:36
